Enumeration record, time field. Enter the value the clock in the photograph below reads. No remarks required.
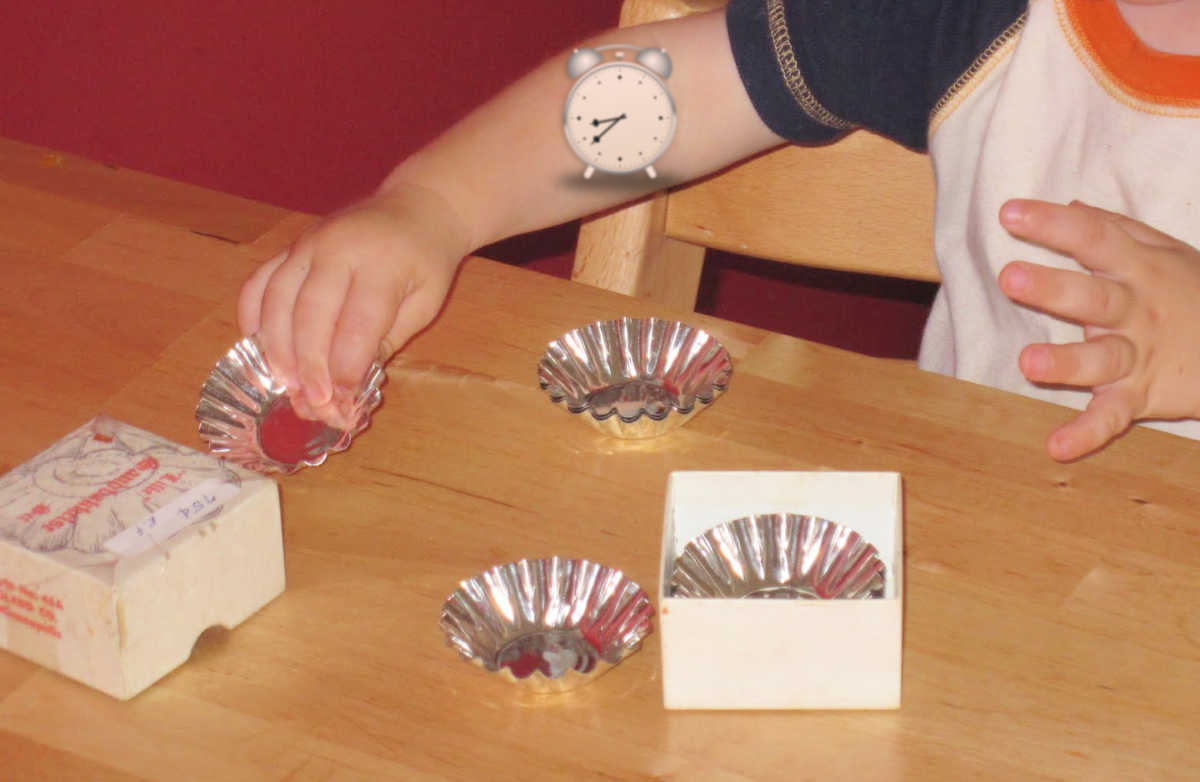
8:38
